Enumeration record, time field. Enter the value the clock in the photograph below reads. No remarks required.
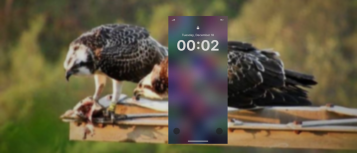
0:02
